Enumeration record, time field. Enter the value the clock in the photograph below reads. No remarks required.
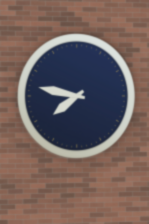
7:47
